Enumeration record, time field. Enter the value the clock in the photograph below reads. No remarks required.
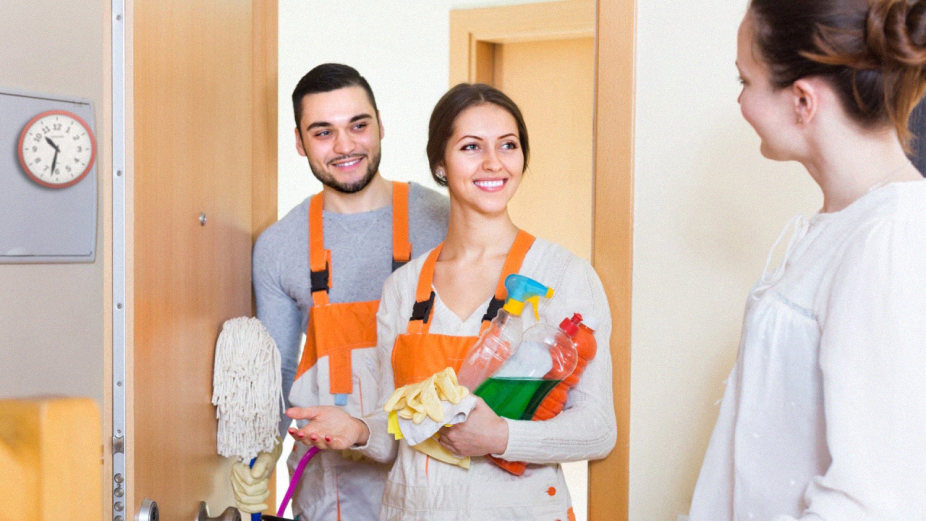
10:32
